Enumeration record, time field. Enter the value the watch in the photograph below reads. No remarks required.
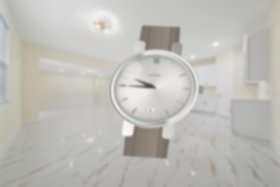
9:45
